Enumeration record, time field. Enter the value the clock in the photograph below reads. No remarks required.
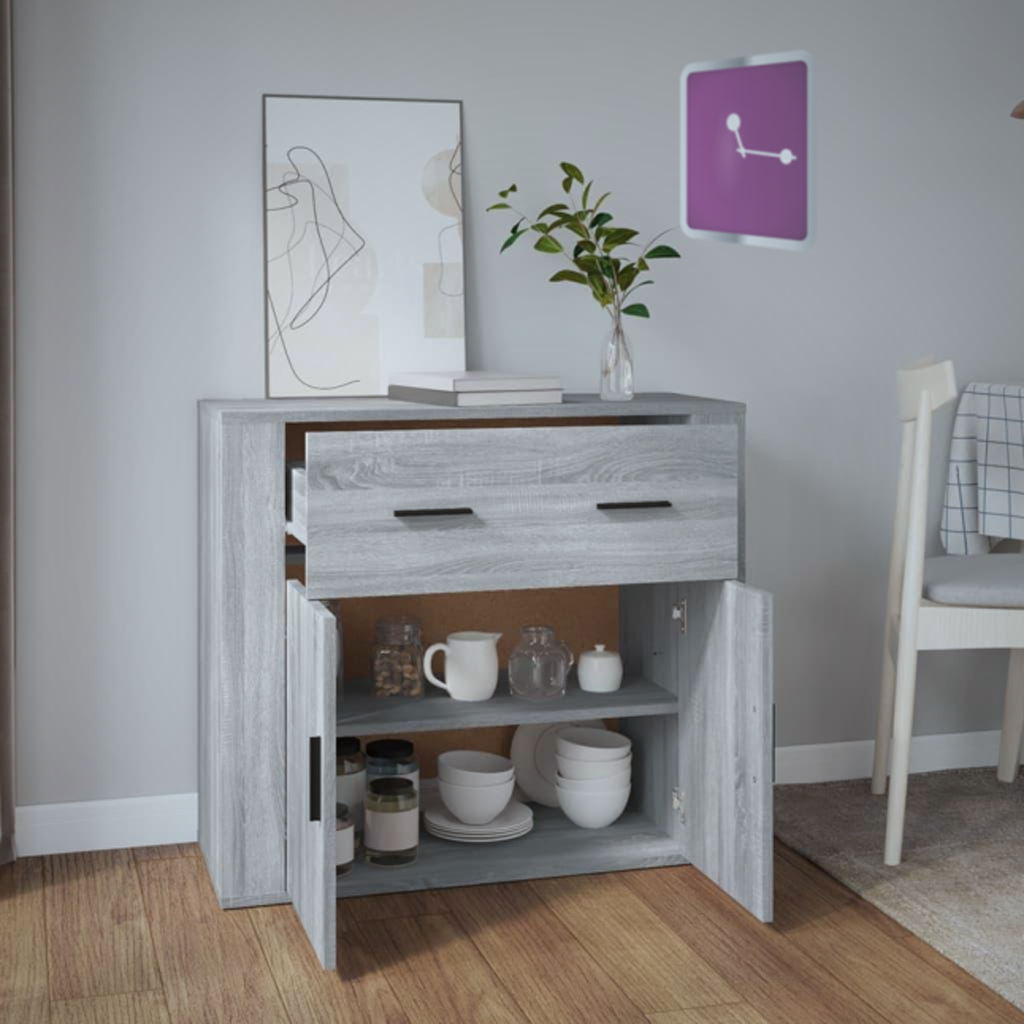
11:16
